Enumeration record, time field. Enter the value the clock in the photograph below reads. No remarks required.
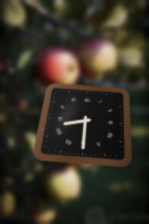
8:30
